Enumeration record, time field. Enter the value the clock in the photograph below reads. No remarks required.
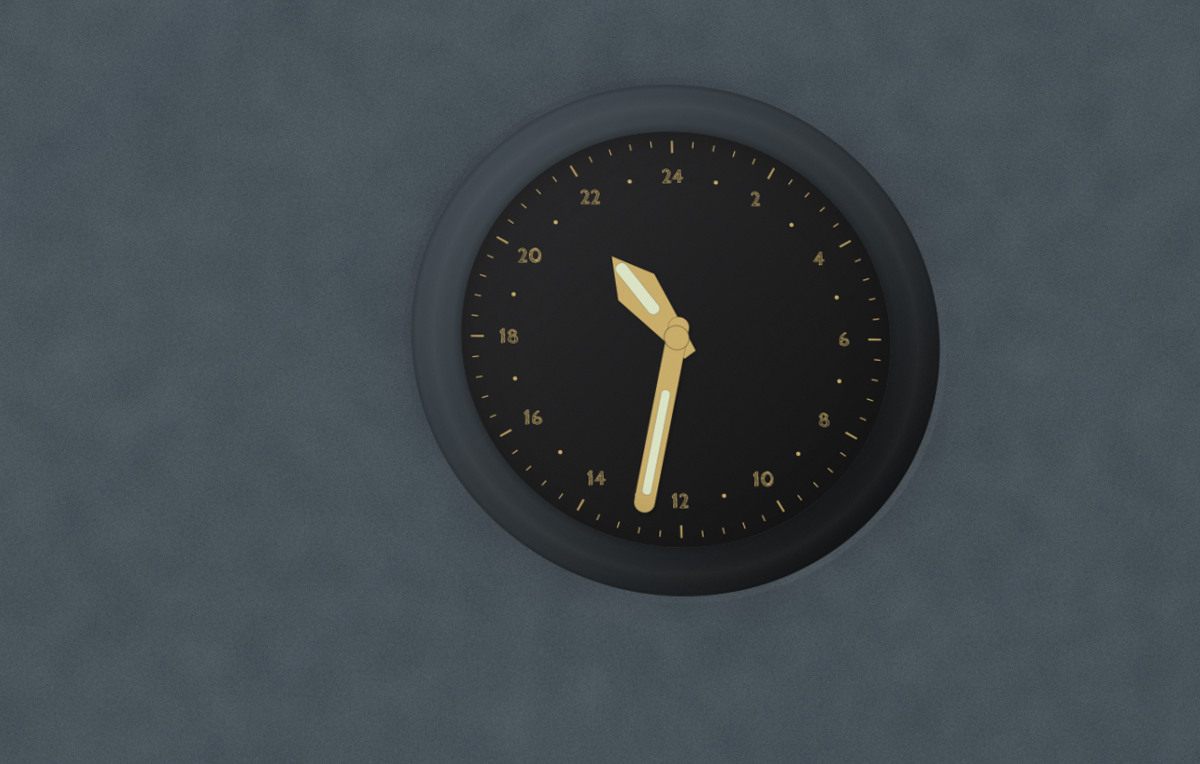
21:32
